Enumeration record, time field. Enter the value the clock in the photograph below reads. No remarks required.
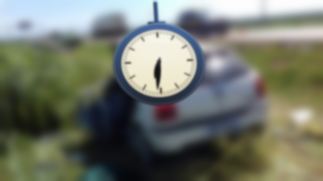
6:31
